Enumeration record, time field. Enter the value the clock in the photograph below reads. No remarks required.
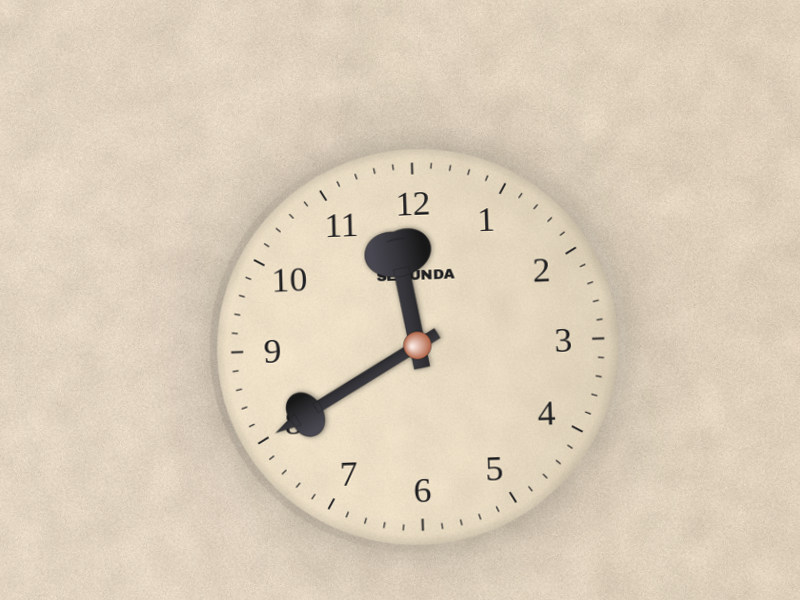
11:40
